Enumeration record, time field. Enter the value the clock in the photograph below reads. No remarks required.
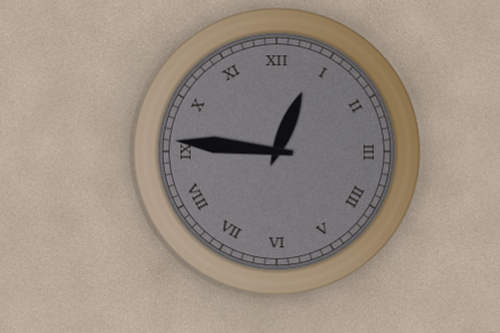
12:46
